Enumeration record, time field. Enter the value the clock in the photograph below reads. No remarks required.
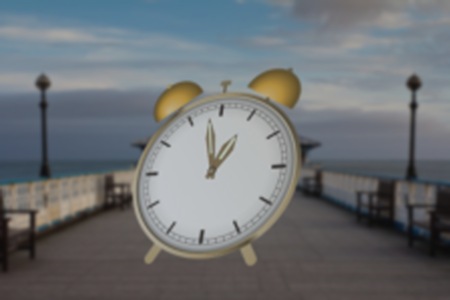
12:58
